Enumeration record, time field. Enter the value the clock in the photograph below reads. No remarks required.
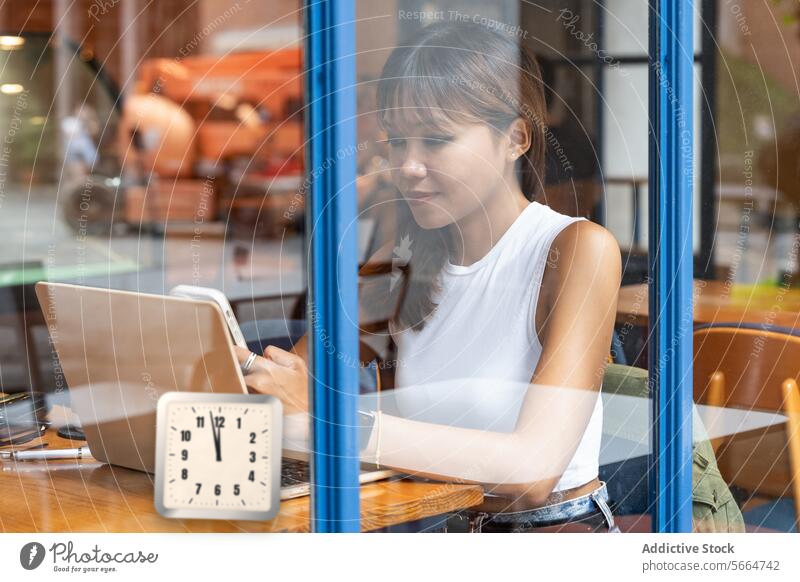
11:58
